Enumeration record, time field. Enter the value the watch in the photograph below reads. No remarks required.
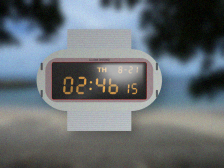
2:46:15
